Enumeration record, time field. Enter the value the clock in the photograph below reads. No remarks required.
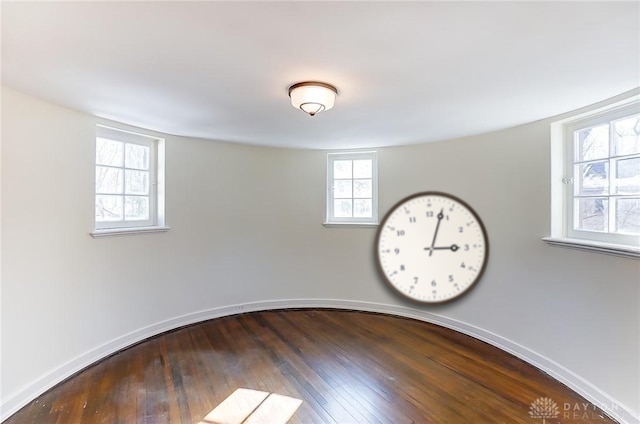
3:03
